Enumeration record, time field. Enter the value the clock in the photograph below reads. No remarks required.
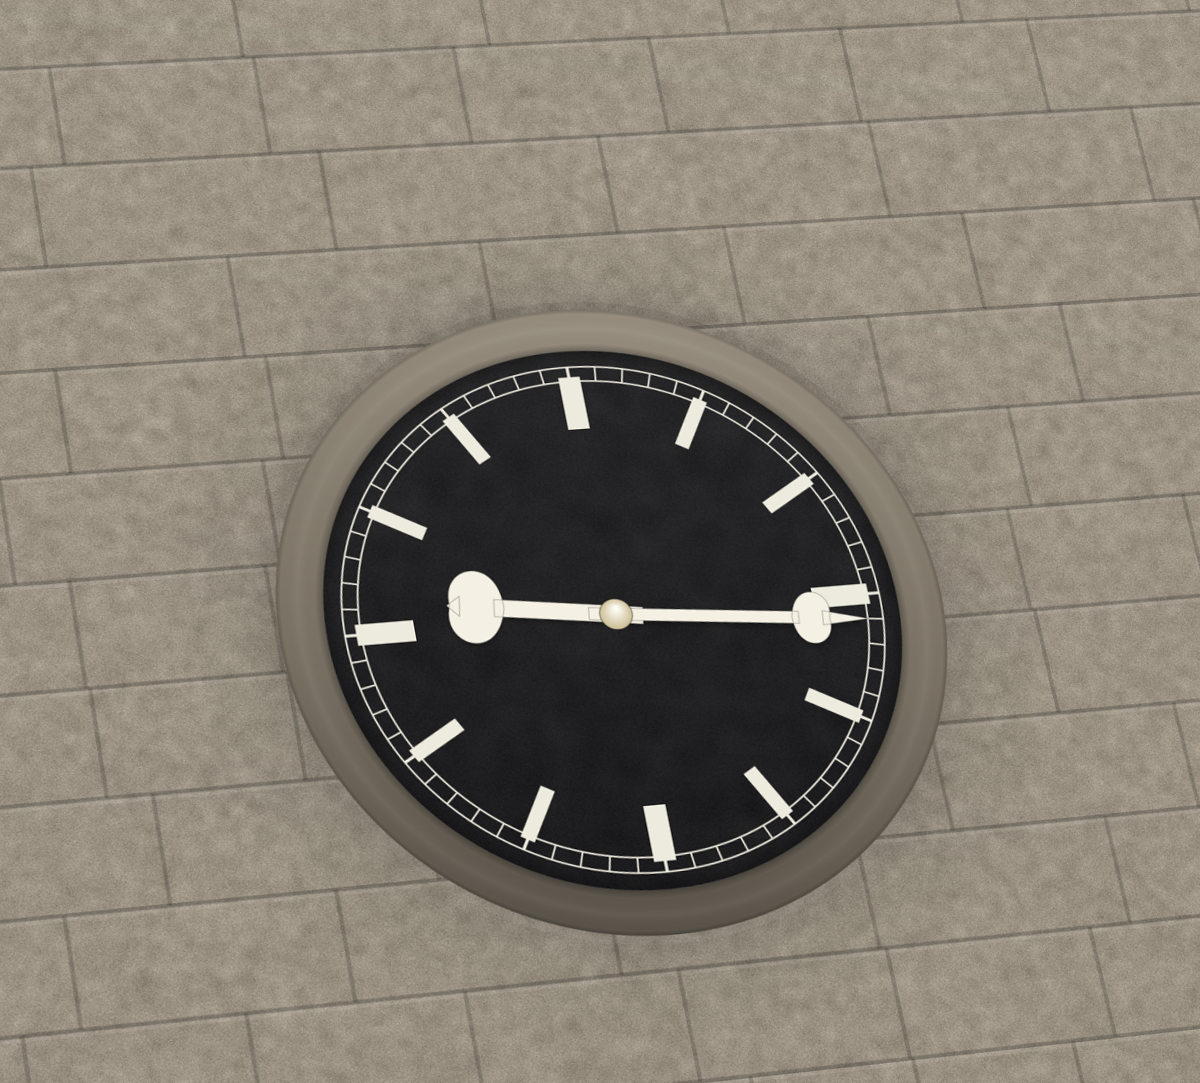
9:16
